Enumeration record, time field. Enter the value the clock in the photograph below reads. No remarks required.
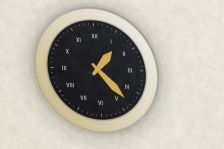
1:23
